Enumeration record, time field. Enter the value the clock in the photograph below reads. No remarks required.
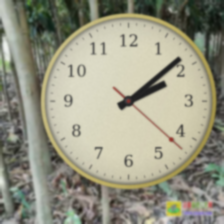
2:08:22
